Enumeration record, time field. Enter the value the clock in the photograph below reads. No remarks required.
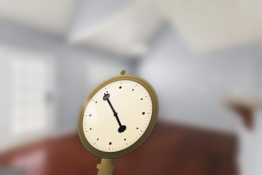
4:54
